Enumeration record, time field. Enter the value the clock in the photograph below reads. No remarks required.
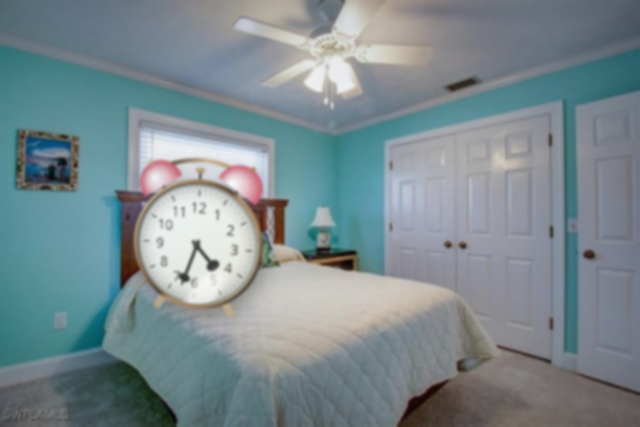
4:33
